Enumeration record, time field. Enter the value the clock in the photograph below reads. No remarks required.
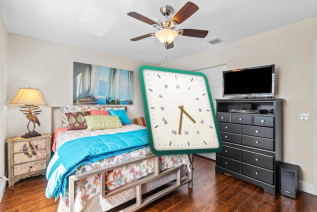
4:33
